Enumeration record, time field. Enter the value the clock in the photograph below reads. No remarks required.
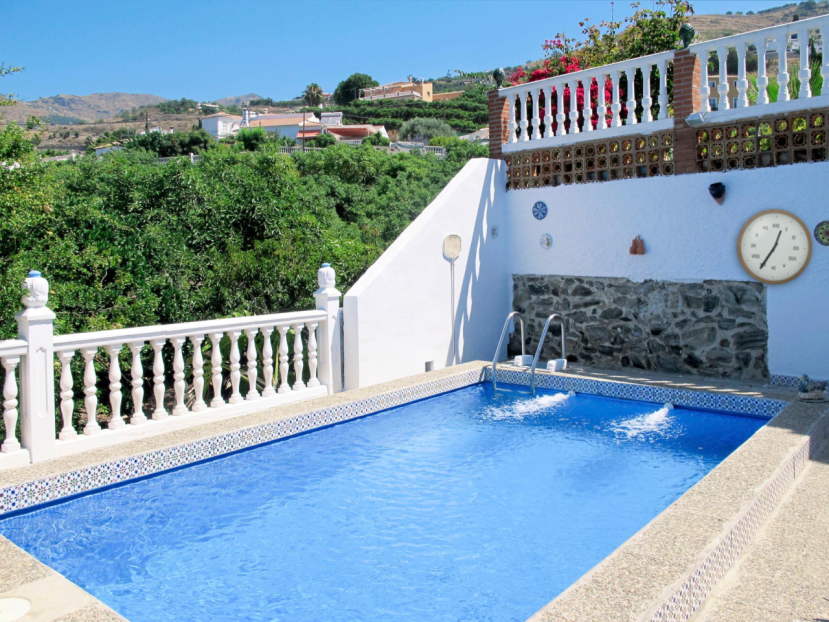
12:35
